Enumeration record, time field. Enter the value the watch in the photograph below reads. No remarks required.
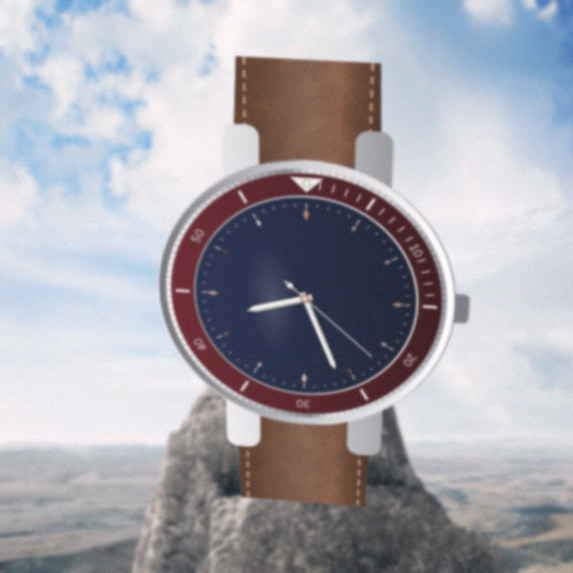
8:26:22
